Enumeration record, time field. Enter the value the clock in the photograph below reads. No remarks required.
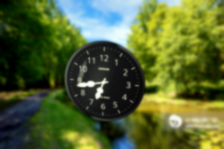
6:43
